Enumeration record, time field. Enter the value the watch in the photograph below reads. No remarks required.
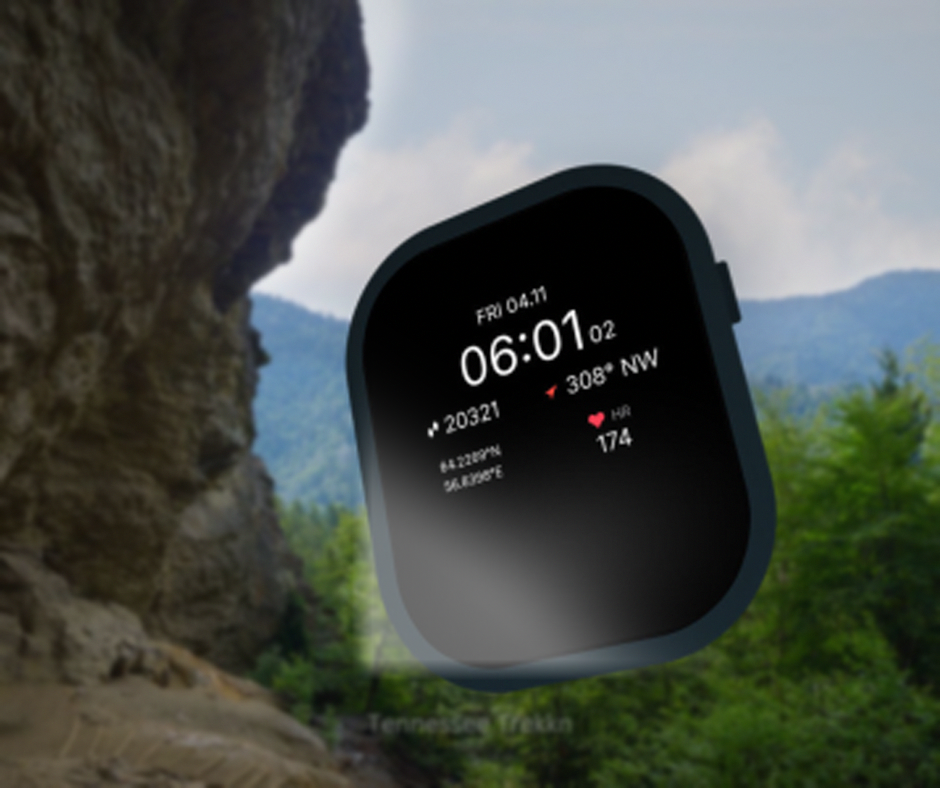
6:01:02
